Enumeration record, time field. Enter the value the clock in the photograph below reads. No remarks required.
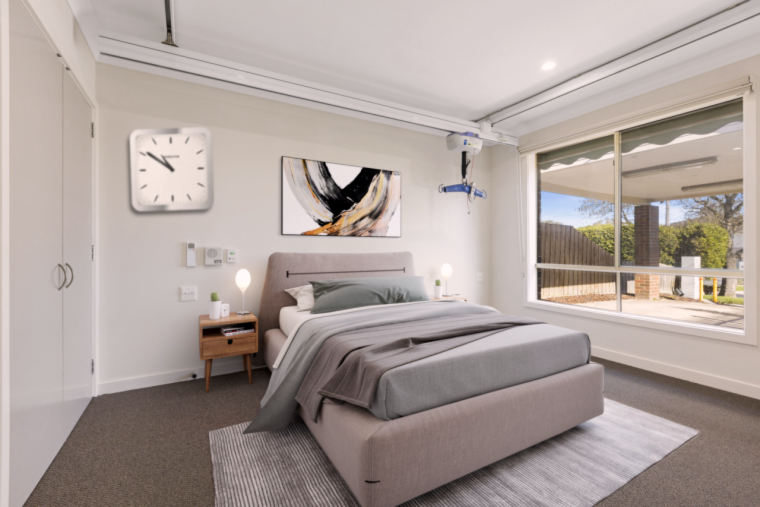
10:51
